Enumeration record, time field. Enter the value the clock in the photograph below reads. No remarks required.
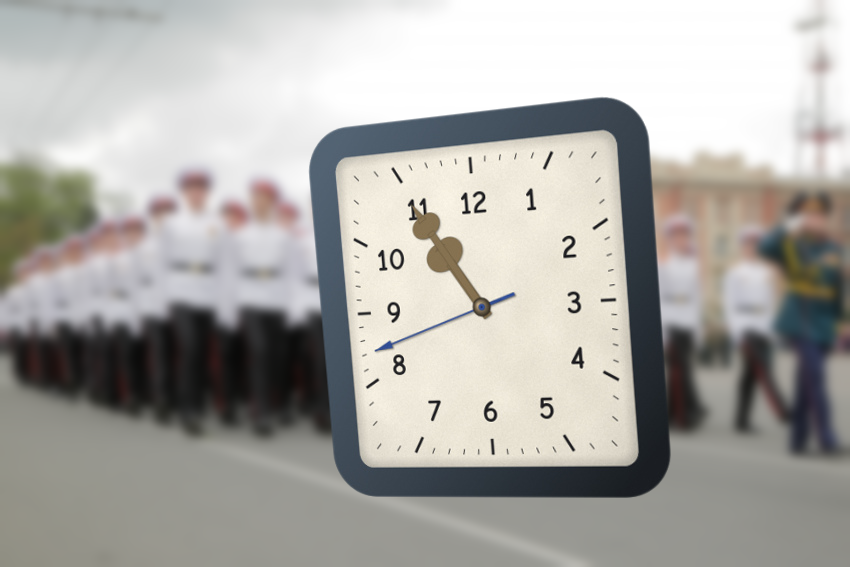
10:54:42
